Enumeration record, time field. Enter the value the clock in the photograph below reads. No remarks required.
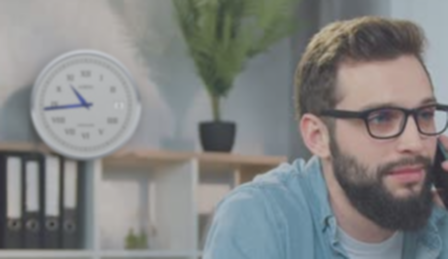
10:44
